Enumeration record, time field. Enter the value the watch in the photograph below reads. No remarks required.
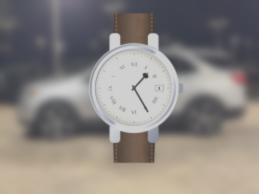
1:25
